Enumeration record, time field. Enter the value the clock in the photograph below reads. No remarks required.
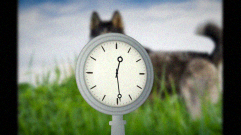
12:29
